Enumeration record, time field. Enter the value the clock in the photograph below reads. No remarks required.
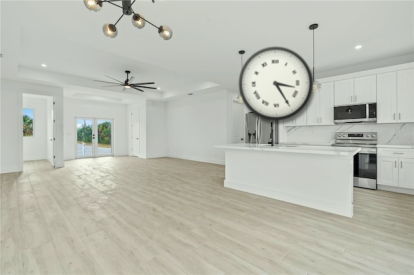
3:25
